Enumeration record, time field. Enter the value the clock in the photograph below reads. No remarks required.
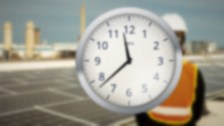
11:38
